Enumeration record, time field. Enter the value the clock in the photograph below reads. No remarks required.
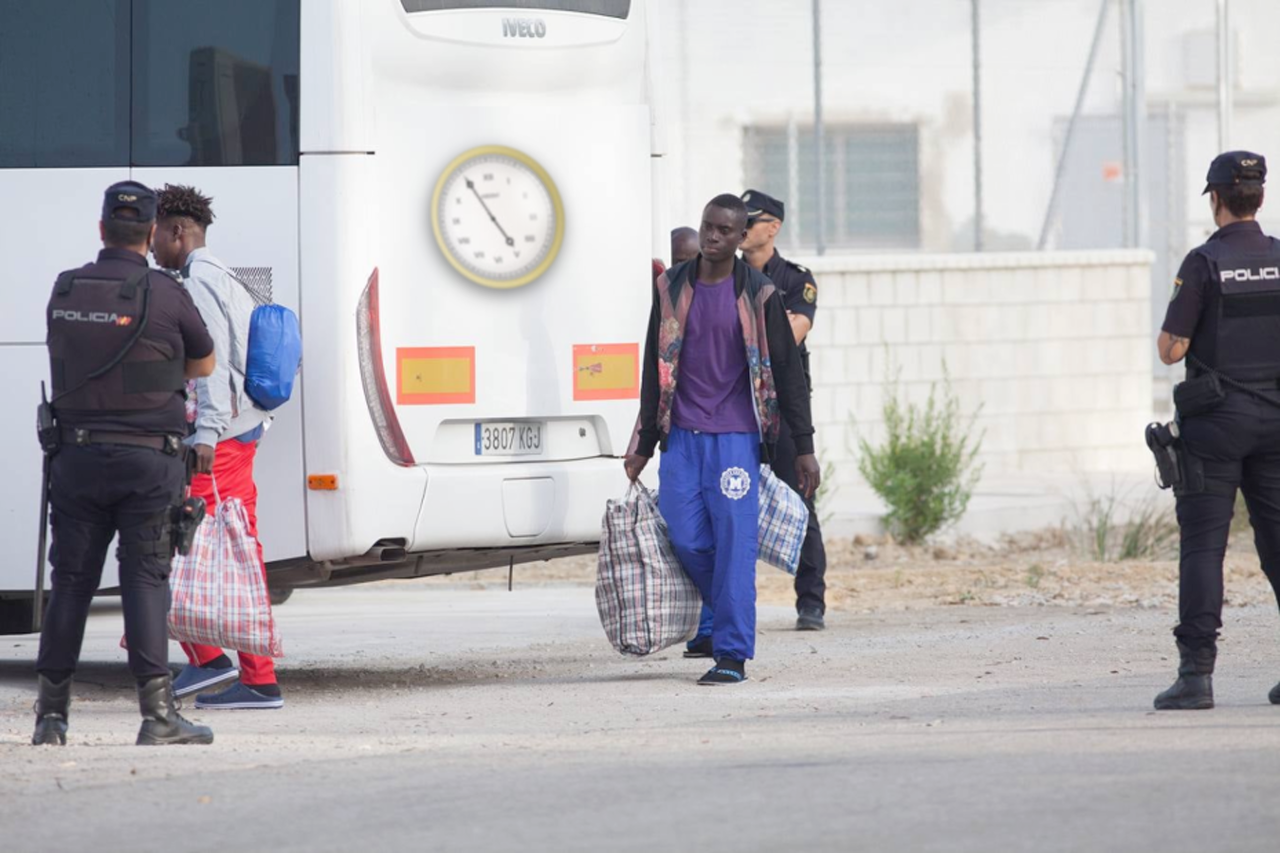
4:55
